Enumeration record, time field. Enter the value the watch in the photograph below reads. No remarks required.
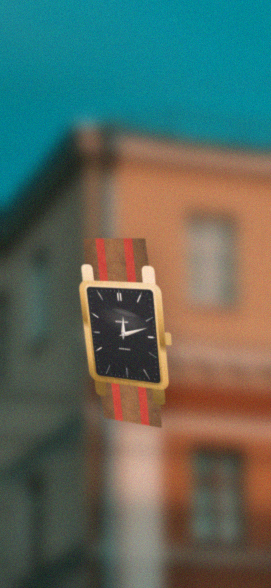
12:12
